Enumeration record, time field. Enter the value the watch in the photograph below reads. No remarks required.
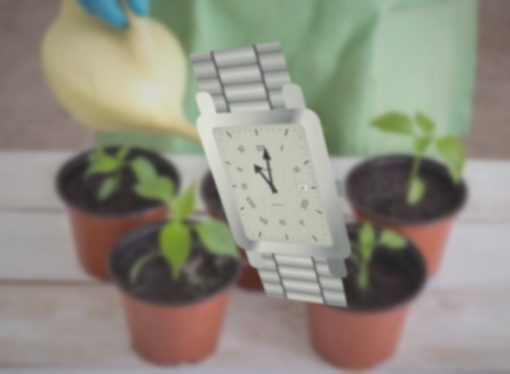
11:01
